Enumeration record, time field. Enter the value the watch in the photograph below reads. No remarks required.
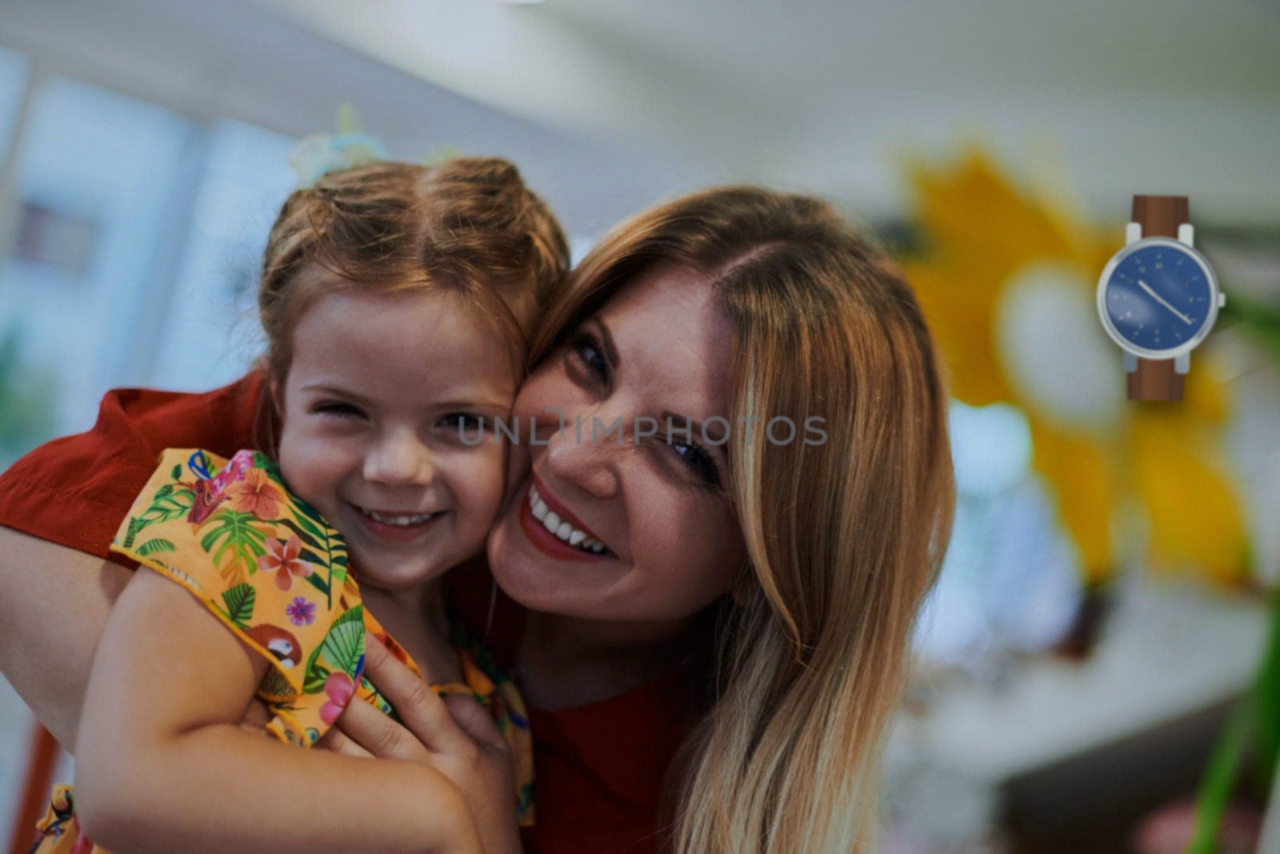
10:21
